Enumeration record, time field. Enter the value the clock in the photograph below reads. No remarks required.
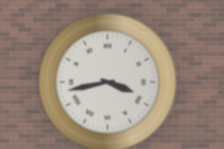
3:43
